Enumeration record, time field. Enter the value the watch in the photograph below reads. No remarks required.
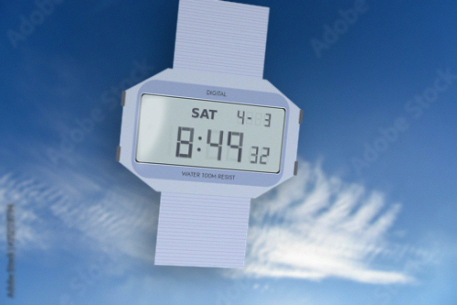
8:49:32
